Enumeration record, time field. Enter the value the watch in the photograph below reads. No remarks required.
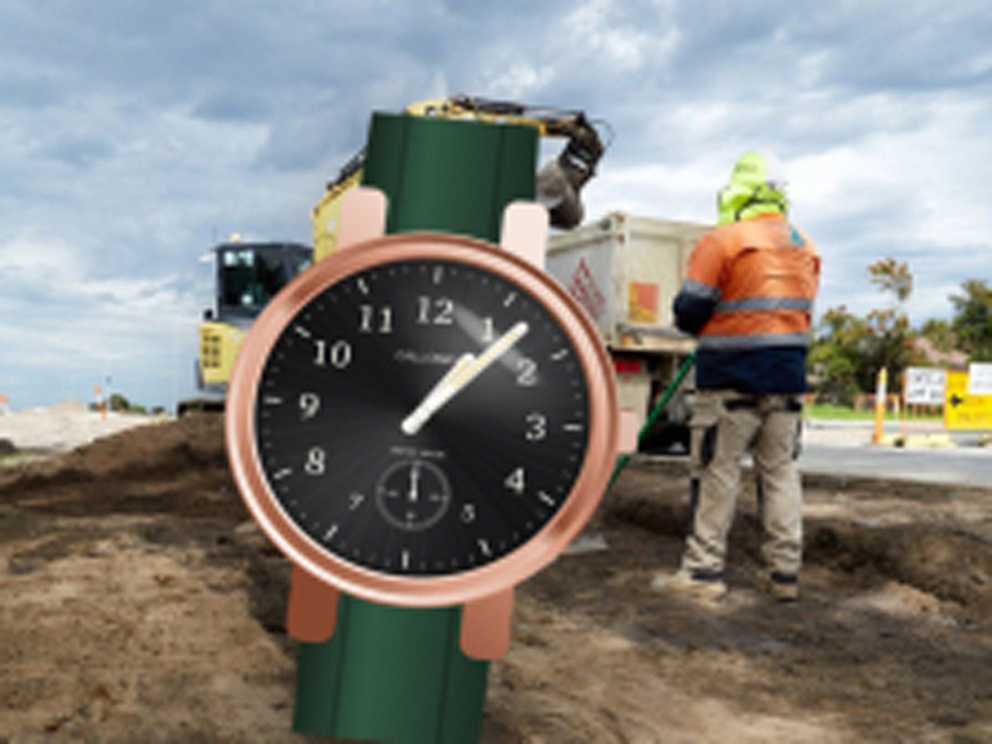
1:07
